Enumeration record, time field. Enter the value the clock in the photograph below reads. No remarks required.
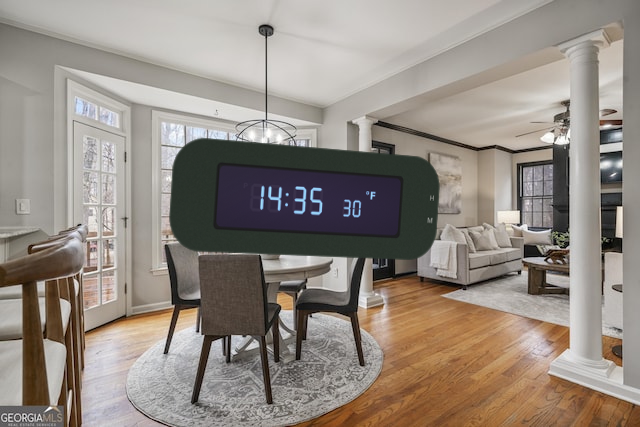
14:35
